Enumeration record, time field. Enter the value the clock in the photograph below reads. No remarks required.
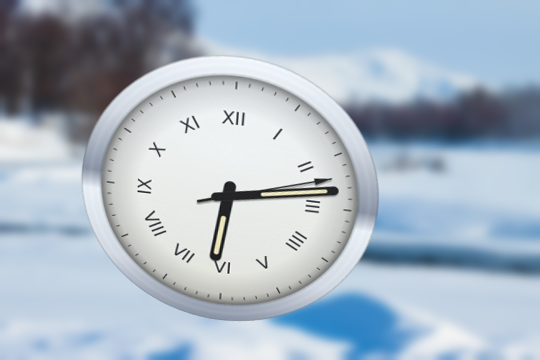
6:13:12
